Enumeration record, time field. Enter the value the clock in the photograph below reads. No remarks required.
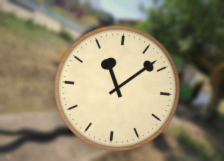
11:08
